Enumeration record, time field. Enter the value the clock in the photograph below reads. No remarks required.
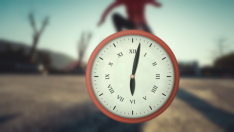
6:02
